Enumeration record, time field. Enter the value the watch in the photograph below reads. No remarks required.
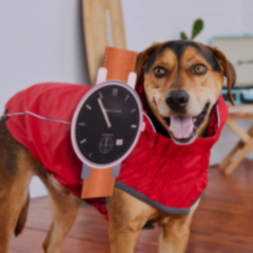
10:54
